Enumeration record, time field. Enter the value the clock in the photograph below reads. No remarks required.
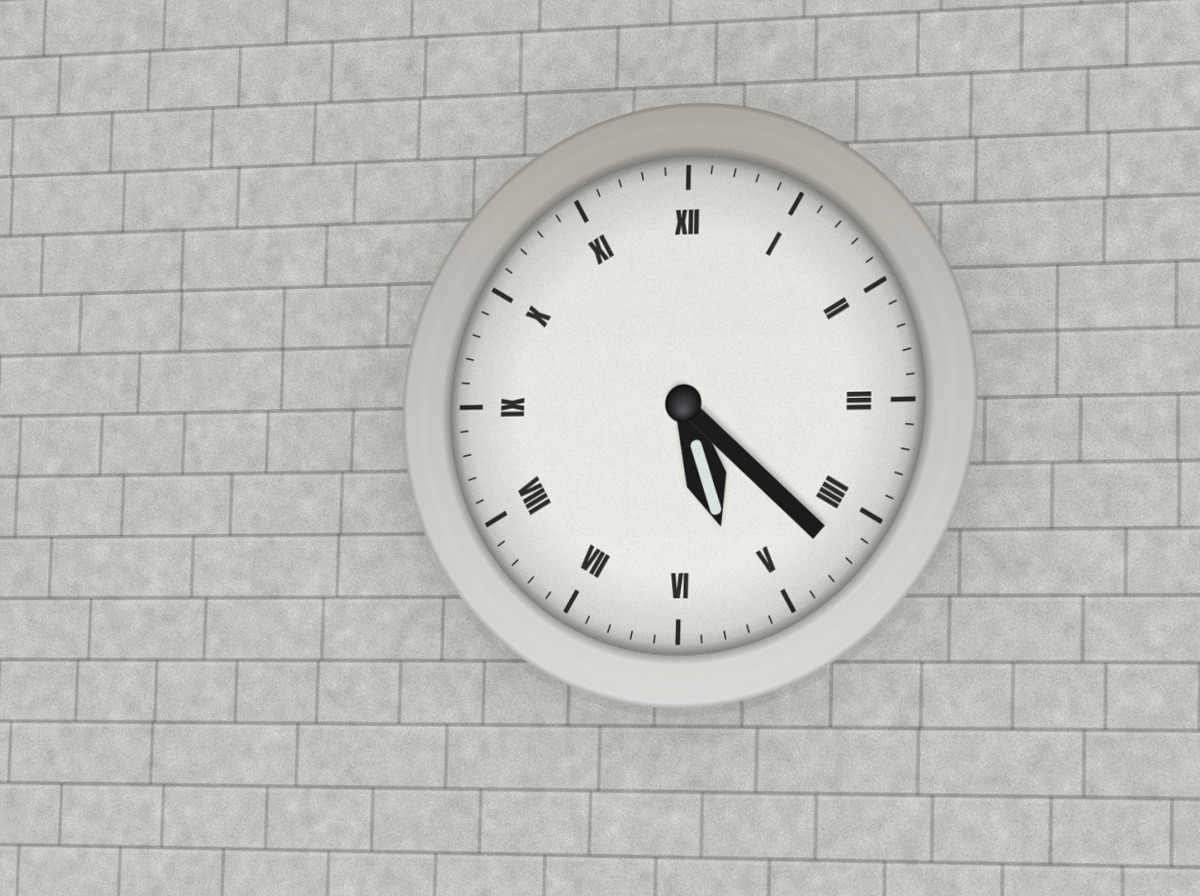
5:22
